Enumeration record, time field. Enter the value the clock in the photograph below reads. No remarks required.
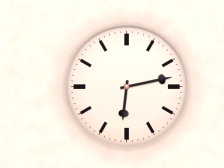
6:13
